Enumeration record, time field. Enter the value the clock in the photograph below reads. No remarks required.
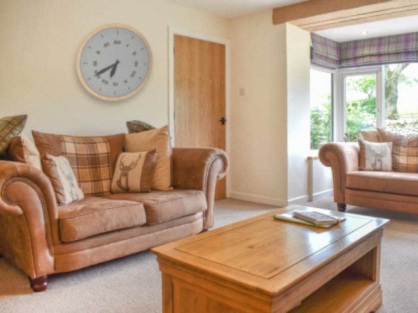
6:40
